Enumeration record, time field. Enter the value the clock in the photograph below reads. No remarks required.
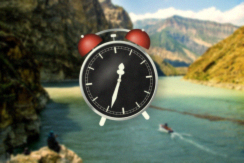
12:34
